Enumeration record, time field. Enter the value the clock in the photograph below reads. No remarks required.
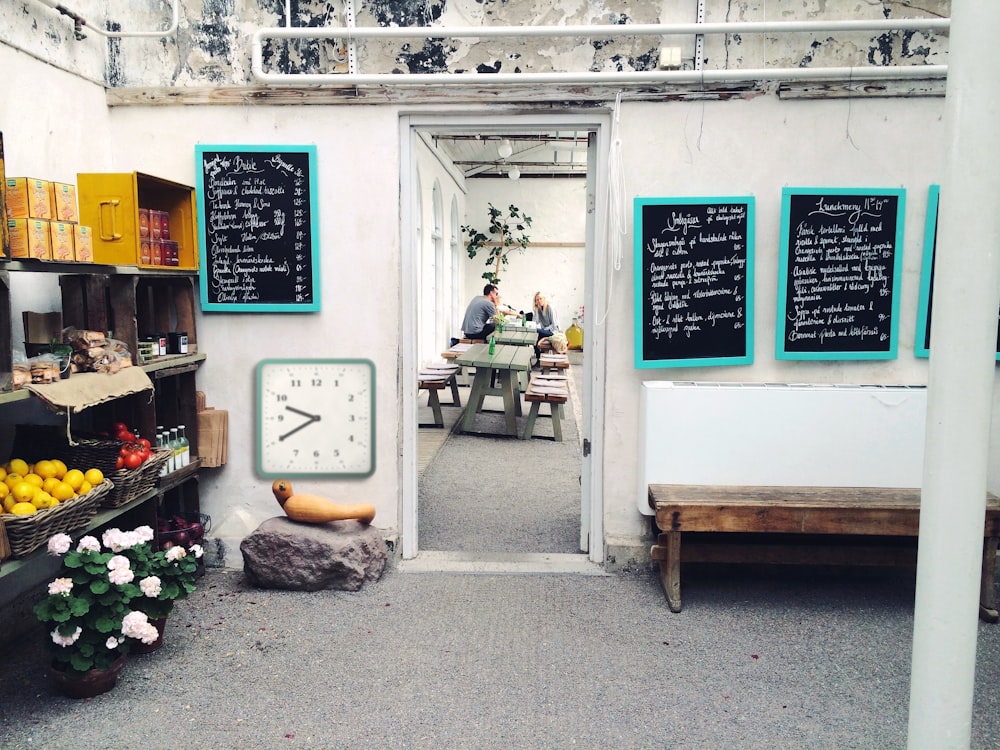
9:40
